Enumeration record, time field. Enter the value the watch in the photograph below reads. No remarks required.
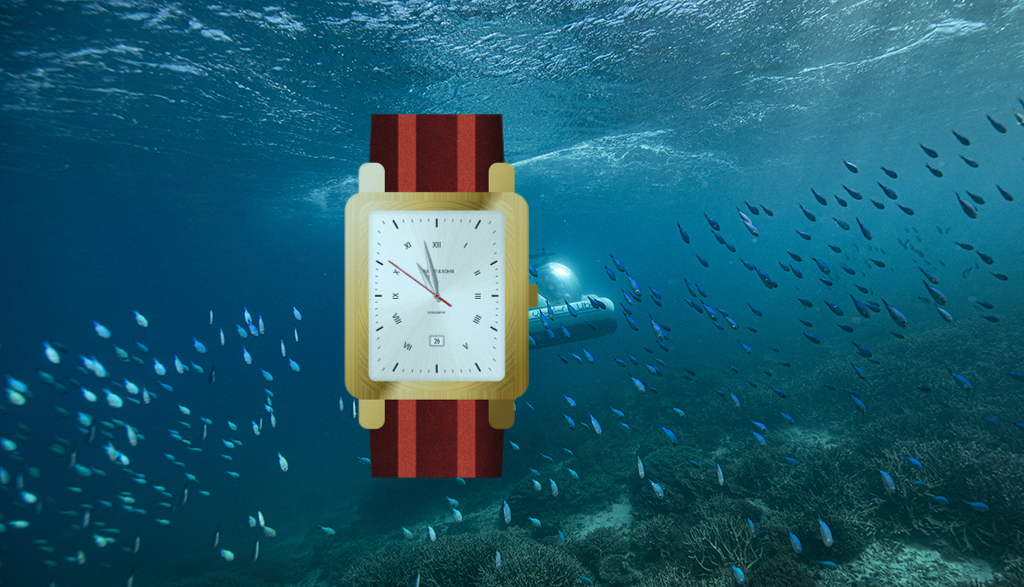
10:57:51
